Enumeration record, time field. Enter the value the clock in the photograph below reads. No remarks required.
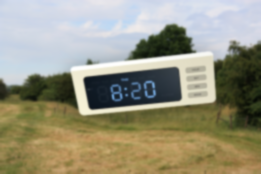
8:20
